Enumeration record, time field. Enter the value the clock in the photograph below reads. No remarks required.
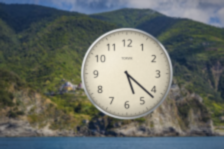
5:22
